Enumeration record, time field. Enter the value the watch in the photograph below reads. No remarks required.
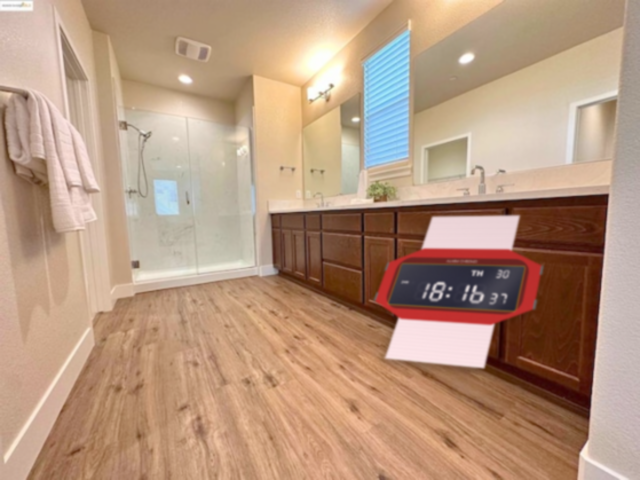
18:16
